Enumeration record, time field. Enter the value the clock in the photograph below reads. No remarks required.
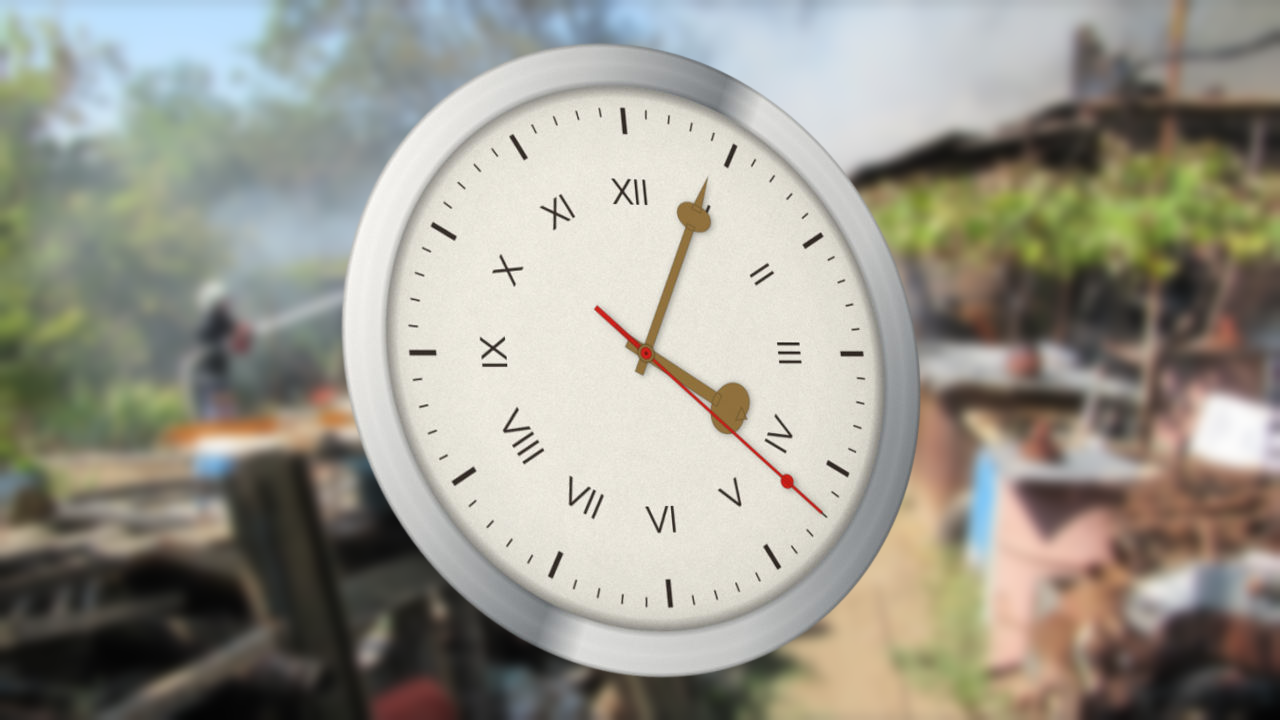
4:04:22
